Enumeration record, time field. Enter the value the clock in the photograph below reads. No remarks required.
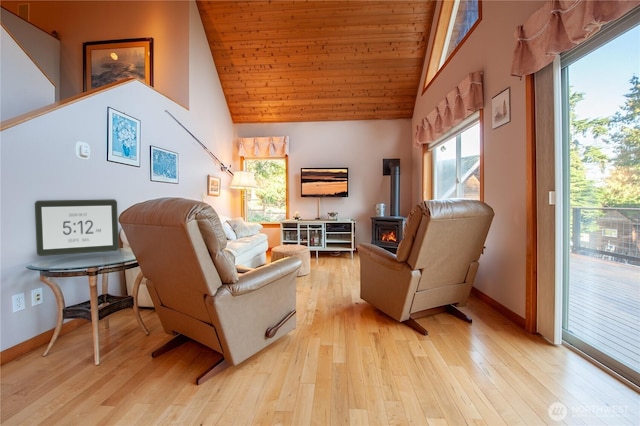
5:12
